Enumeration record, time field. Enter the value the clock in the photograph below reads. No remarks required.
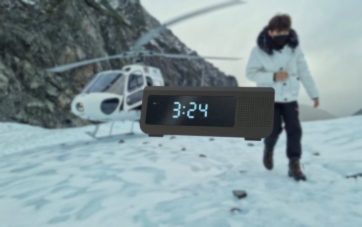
3:24
